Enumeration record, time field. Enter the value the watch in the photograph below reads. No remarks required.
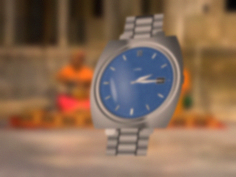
2:15
